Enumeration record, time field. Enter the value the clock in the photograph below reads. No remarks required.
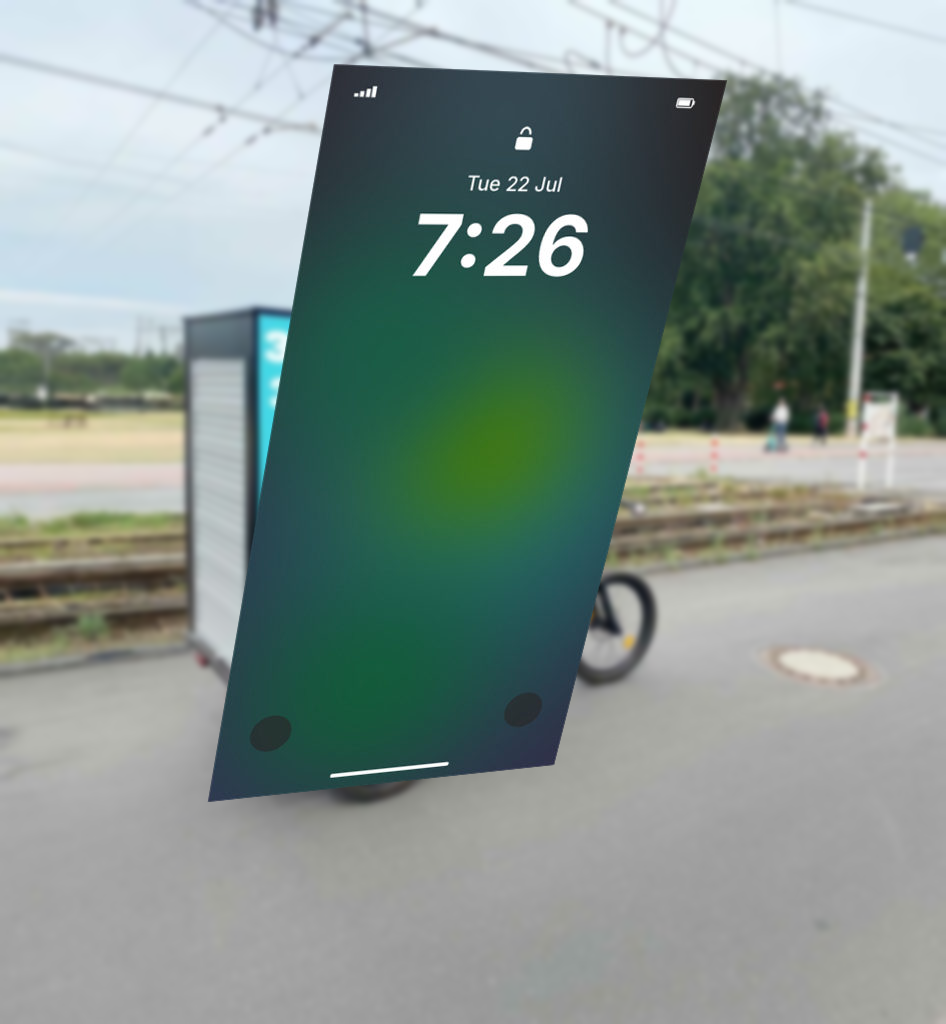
7:26
